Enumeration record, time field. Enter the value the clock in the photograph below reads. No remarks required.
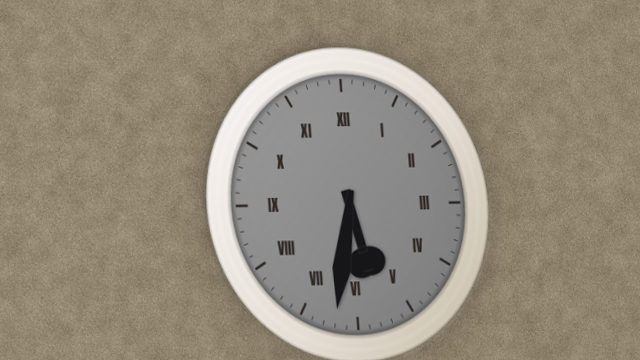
5:32
